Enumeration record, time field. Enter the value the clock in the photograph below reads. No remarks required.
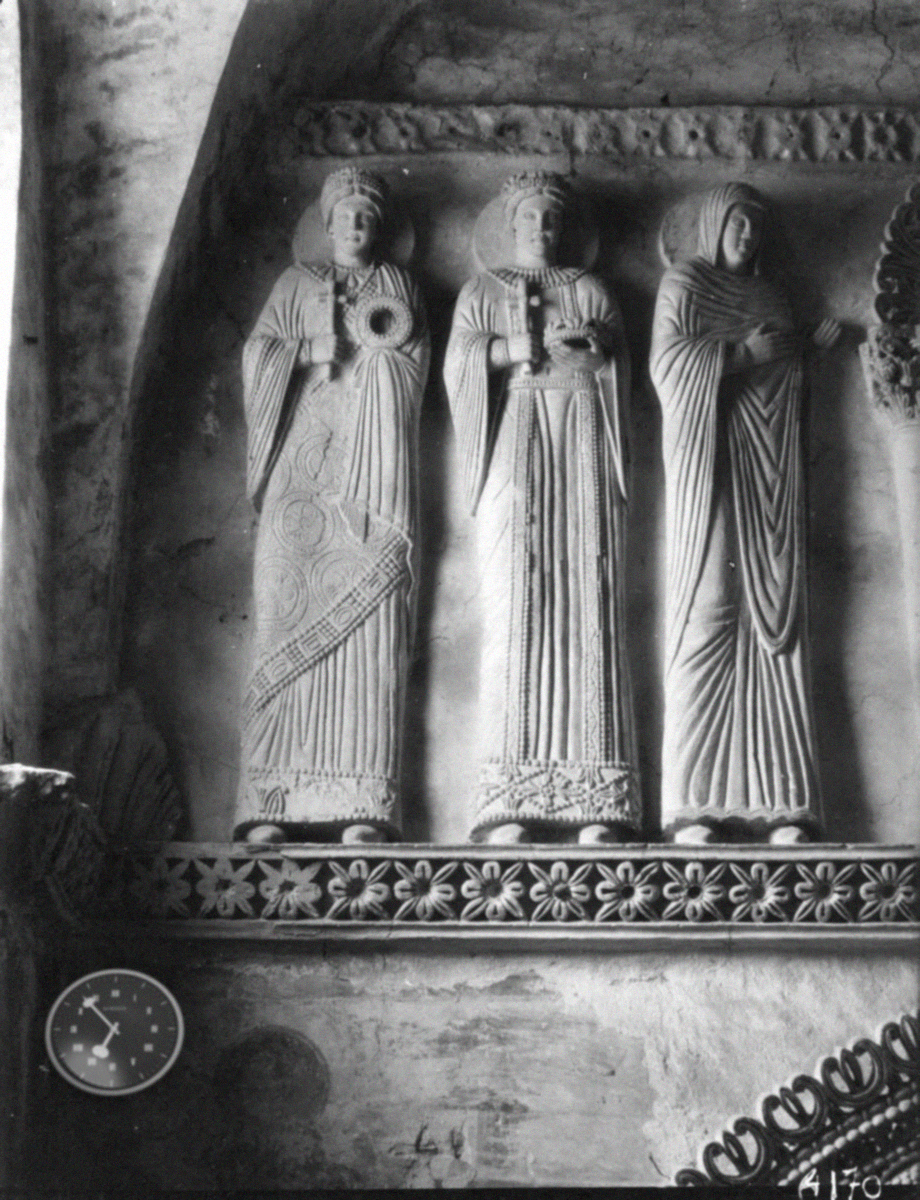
6:53
